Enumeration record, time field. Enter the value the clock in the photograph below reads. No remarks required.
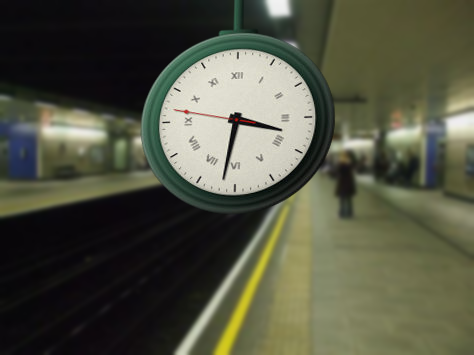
3:31:47
